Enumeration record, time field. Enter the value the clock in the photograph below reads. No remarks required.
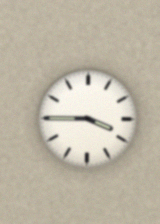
3:45
